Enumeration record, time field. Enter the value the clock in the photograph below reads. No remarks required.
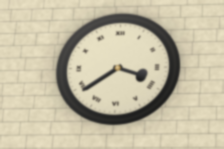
3:39
